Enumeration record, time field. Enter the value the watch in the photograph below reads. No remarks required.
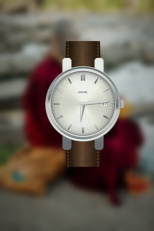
6:14
